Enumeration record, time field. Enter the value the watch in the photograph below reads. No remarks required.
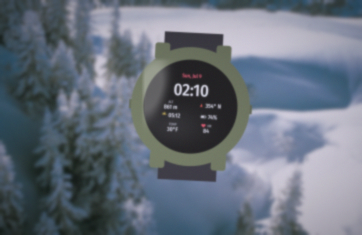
2:10
